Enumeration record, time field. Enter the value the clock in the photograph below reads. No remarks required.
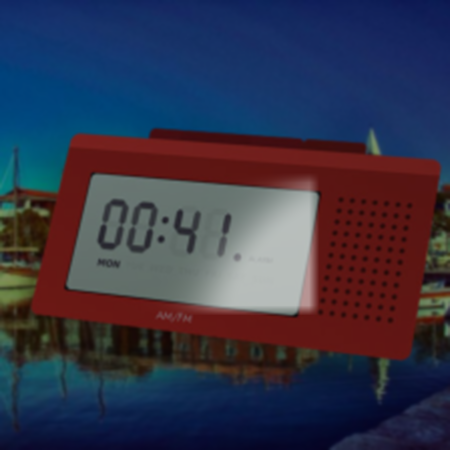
0:41
